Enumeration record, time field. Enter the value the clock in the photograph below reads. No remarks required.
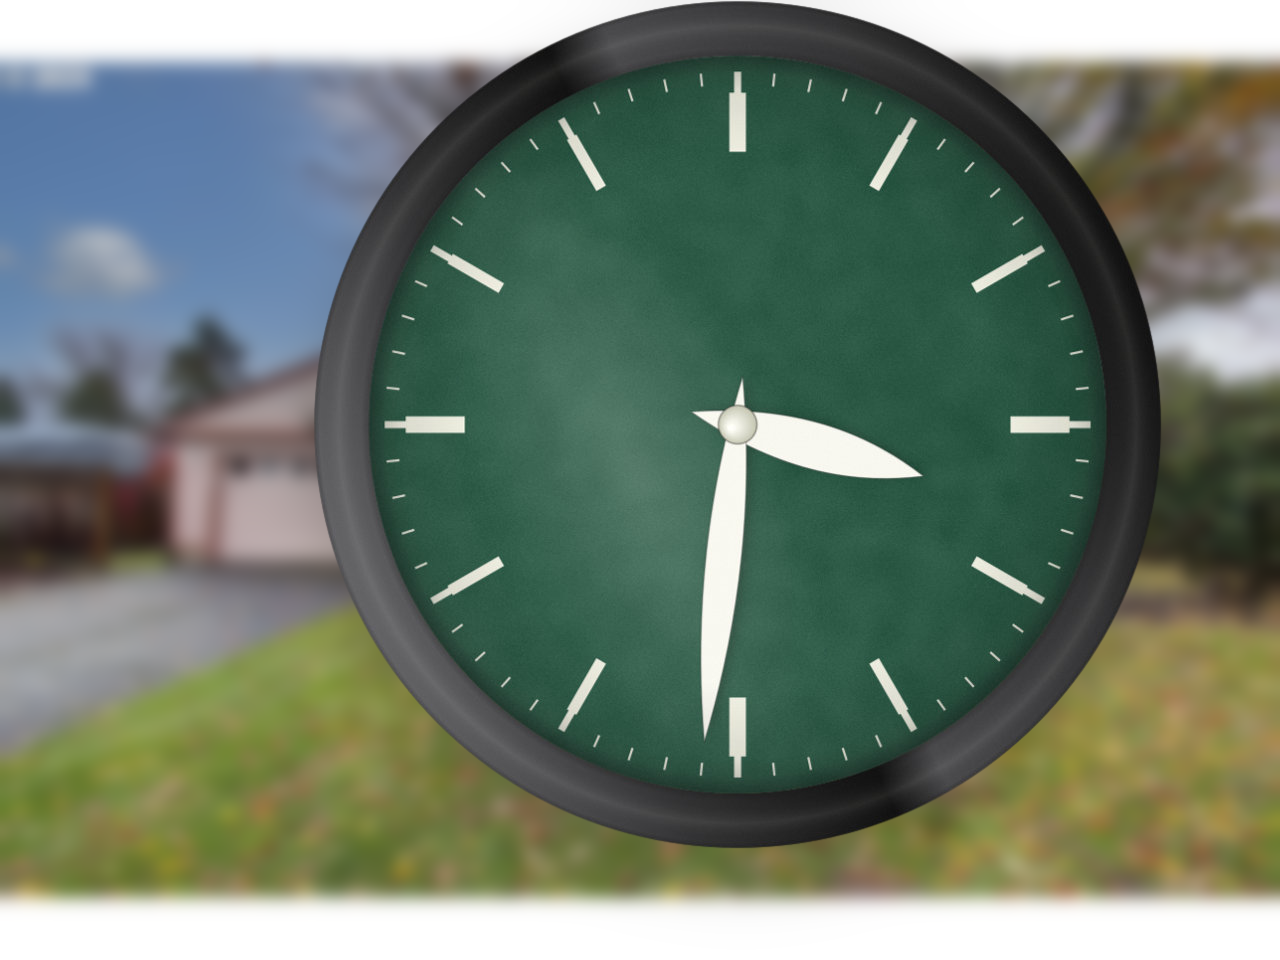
3:31
